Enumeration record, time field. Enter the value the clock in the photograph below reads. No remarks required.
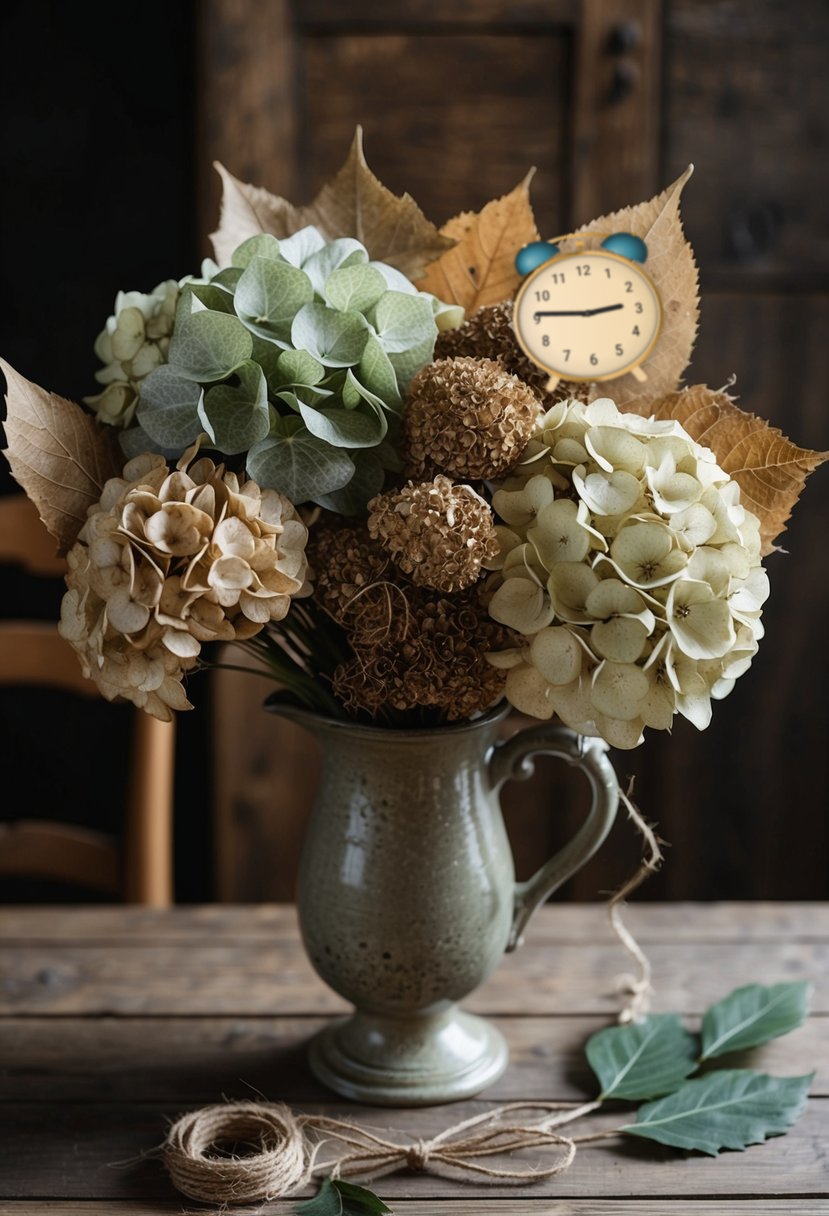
2:46
